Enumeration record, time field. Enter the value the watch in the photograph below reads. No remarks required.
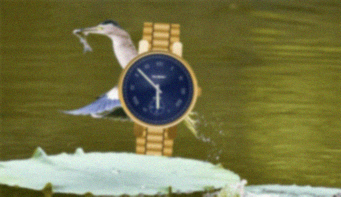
5:52
